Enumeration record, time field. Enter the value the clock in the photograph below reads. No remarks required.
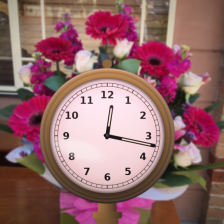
12:17
